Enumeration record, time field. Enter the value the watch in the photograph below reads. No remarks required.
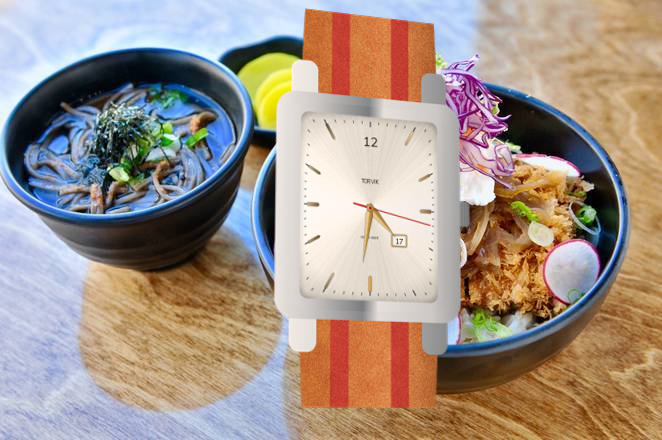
4:31:17
